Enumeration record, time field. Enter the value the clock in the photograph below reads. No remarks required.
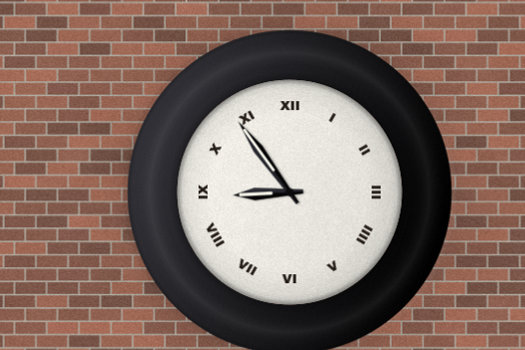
8:54
